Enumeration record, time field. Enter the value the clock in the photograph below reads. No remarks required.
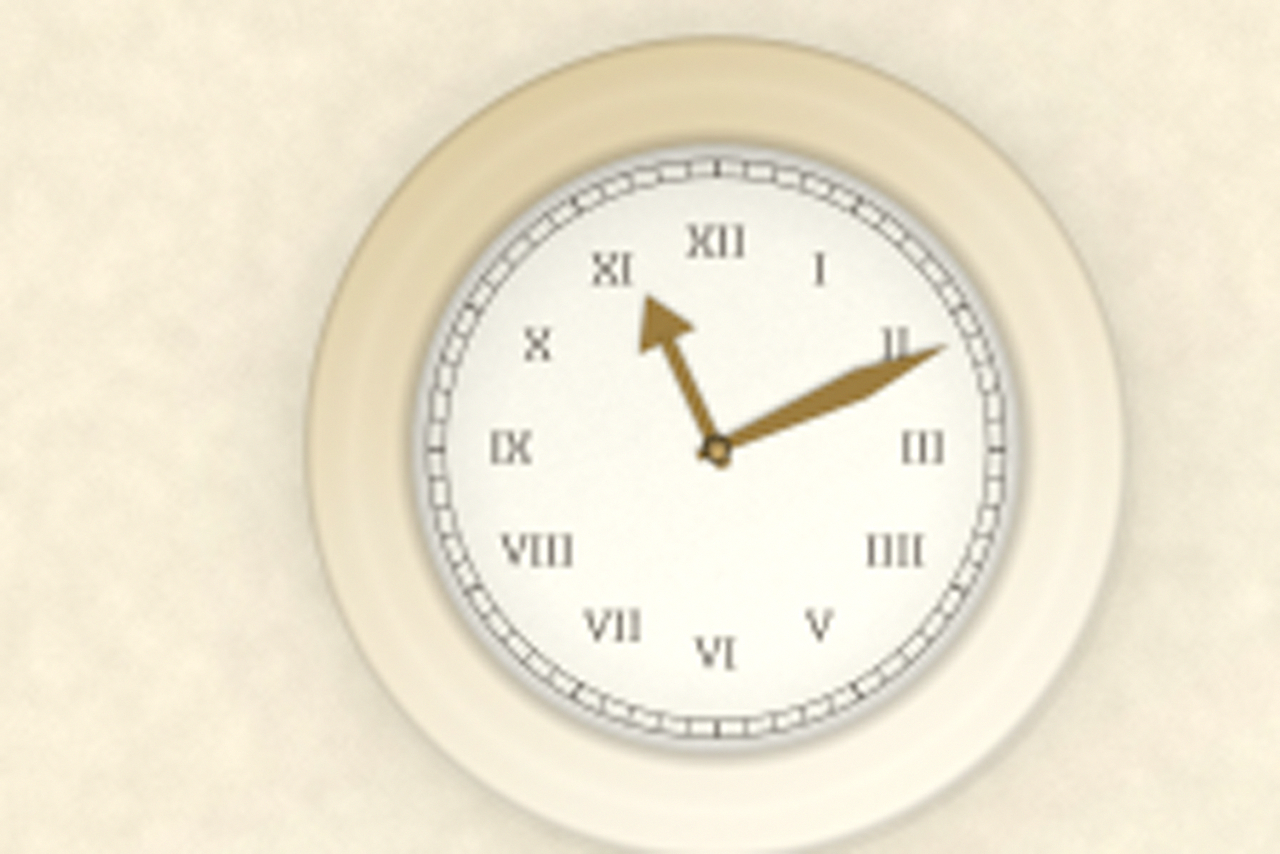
11:11
